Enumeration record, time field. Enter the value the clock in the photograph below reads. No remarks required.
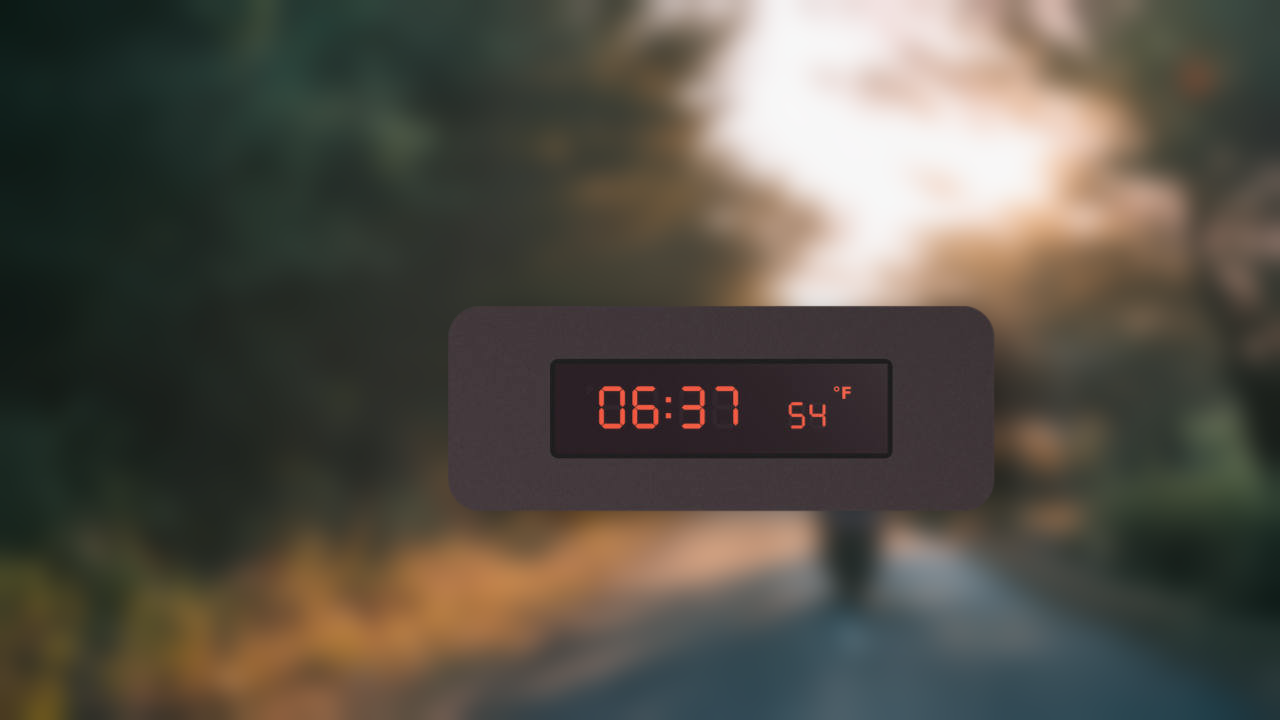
6:37
